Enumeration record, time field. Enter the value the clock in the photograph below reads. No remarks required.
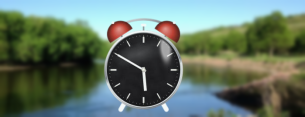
5:50
